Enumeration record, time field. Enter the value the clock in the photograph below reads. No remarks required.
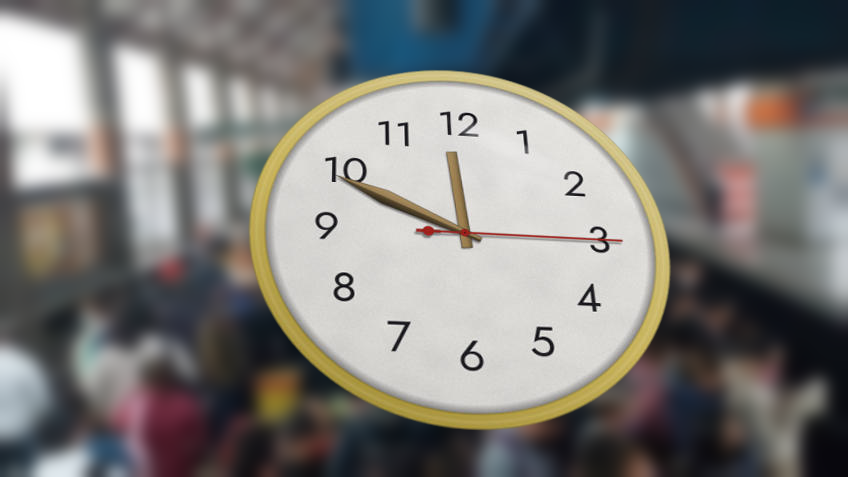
11:49:15
